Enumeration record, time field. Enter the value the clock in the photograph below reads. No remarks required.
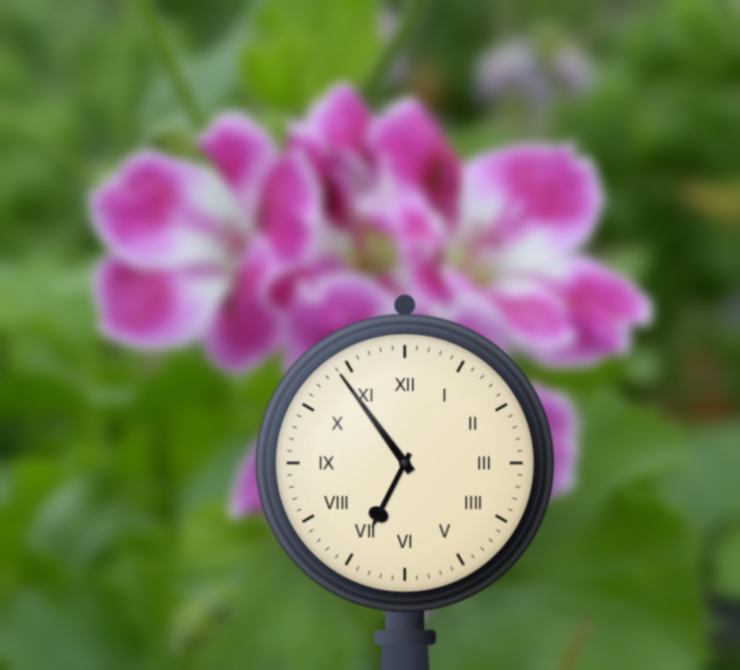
6:54
